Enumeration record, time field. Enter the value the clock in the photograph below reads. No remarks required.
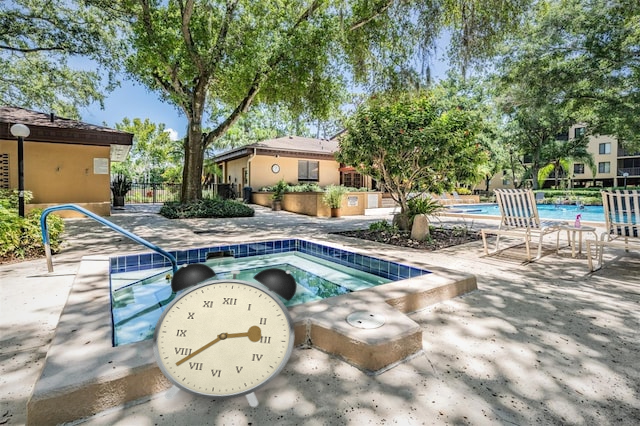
2:38
